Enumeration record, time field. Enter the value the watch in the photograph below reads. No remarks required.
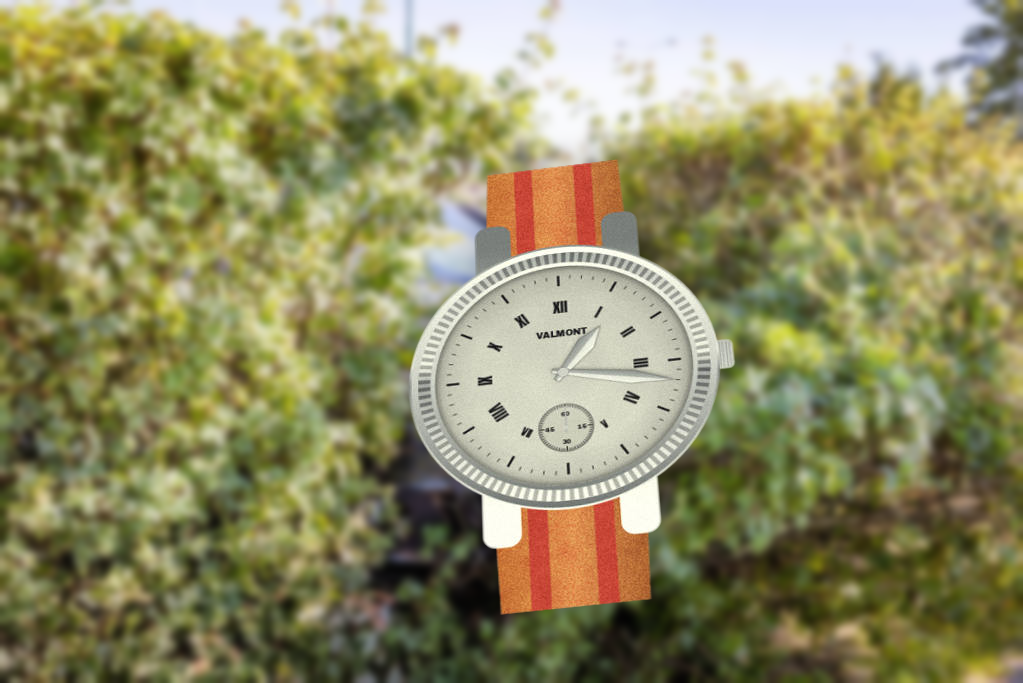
1:17
